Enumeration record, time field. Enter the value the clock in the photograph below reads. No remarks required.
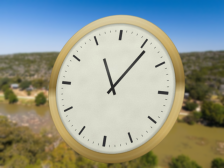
11:06
